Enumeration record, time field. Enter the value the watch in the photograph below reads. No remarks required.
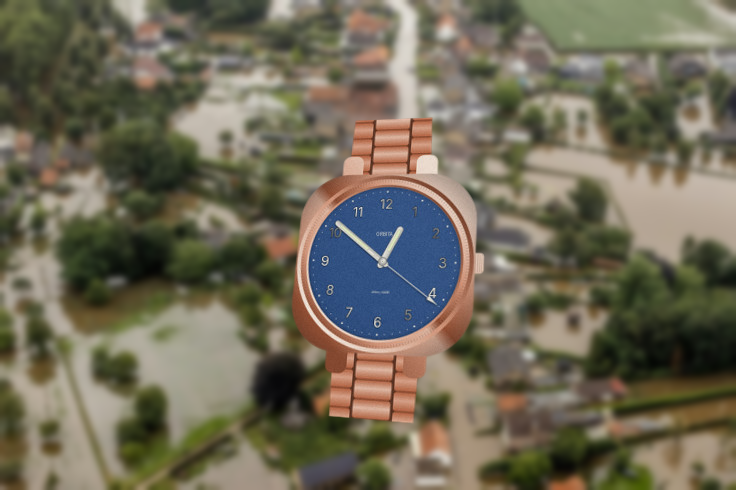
12:51:21
